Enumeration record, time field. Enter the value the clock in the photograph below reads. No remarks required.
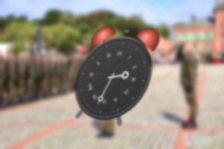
2:32
